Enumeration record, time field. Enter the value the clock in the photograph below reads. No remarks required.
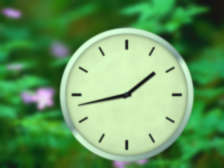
1:43
